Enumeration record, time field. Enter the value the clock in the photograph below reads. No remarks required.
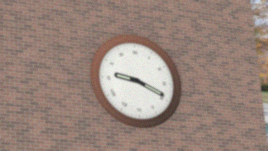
9:19
